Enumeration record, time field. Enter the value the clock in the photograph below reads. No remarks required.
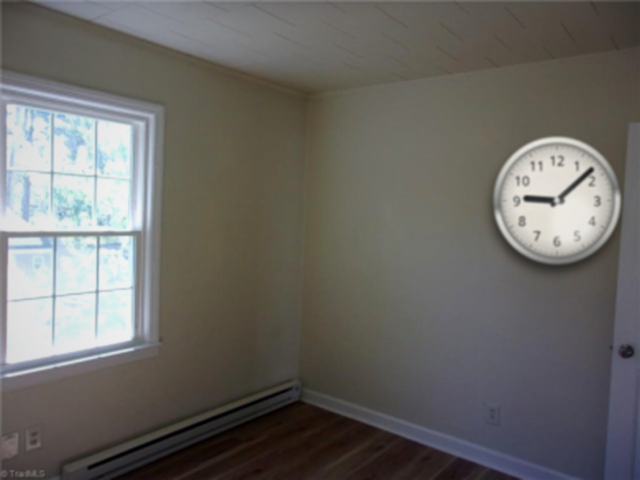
9:08
